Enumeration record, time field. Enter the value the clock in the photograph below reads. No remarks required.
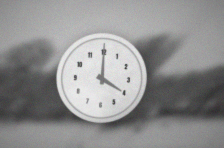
4:00
